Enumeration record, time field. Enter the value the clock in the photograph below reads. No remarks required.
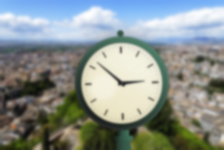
2:52
